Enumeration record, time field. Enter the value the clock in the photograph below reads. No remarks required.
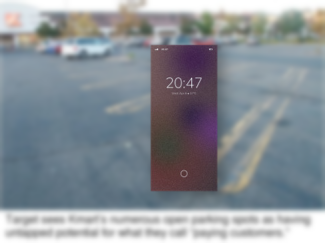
20:47
